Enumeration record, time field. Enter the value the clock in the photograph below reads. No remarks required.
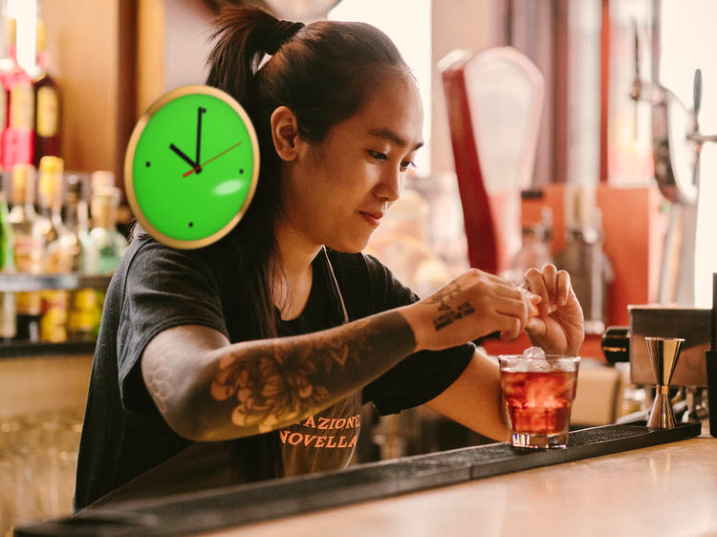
9:59:10
